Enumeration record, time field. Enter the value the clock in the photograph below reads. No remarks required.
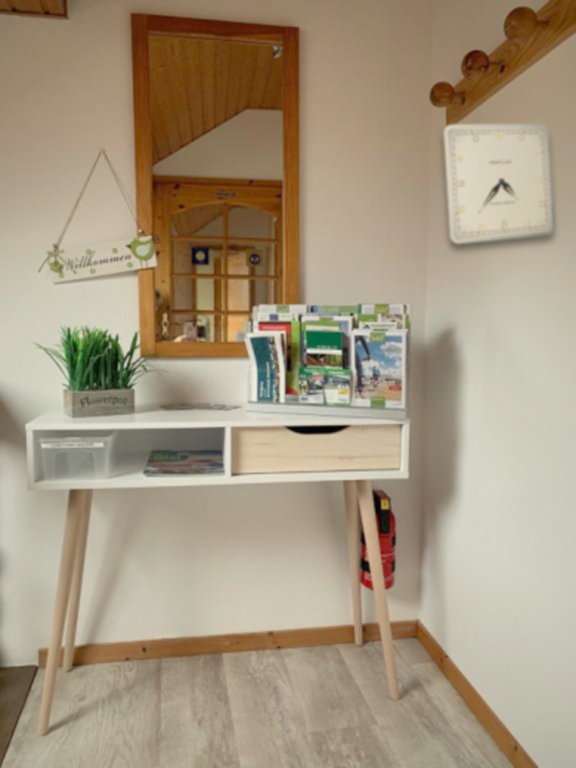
4:37
